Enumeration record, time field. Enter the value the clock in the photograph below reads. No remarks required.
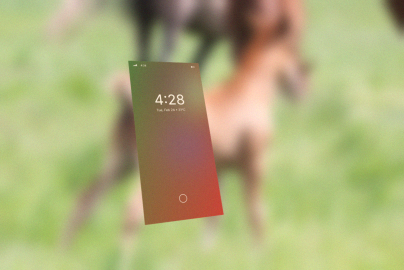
4:28
